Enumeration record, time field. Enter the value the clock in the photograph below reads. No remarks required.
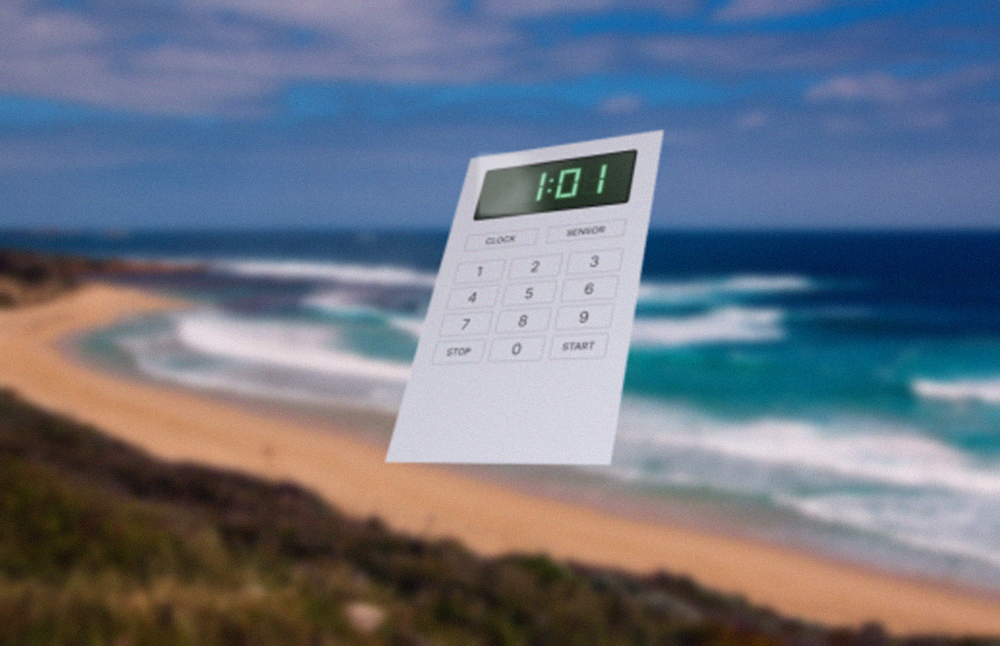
1:01
